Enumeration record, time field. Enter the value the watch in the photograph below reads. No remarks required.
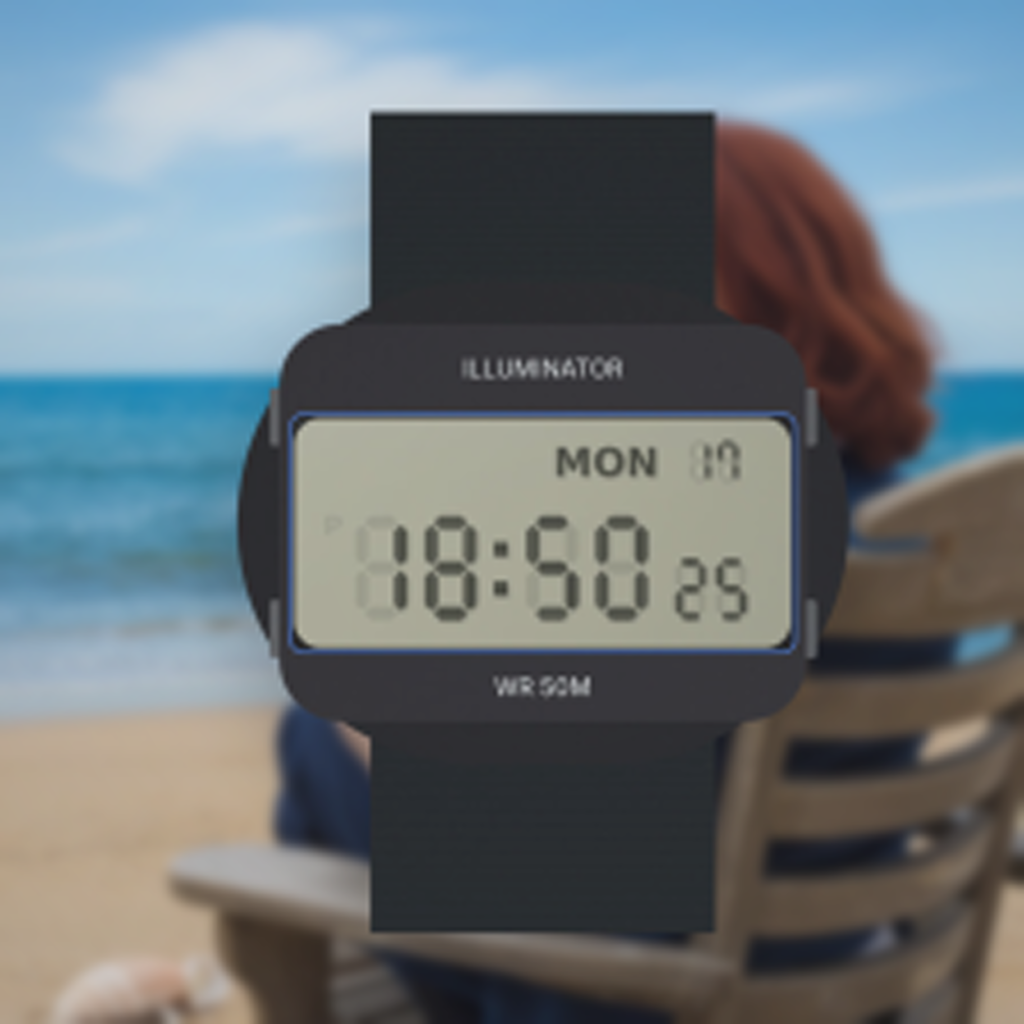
18:50:25
